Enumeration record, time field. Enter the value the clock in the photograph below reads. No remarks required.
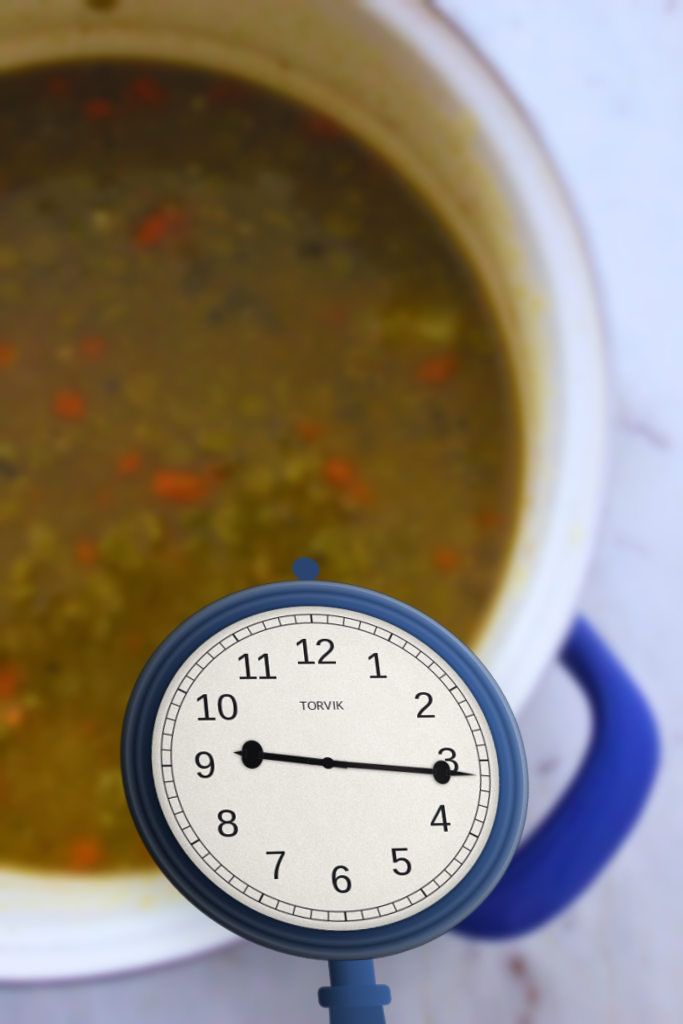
9:16
